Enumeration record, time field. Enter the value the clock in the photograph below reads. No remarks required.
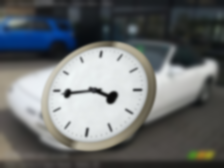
3:44
